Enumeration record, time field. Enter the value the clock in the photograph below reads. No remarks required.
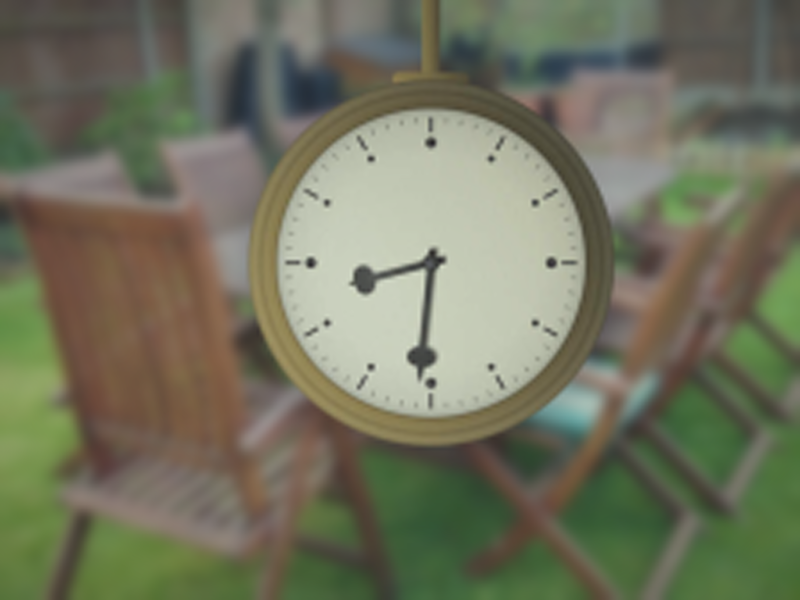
8:31
